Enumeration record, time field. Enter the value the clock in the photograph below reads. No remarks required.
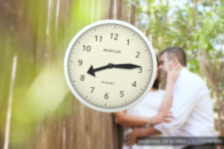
8:14
